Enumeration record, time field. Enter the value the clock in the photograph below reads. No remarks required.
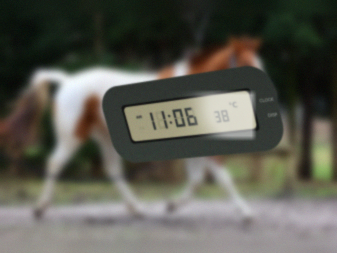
11:06
